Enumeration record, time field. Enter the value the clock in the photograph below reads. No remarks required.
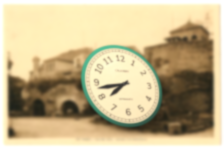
7:43
